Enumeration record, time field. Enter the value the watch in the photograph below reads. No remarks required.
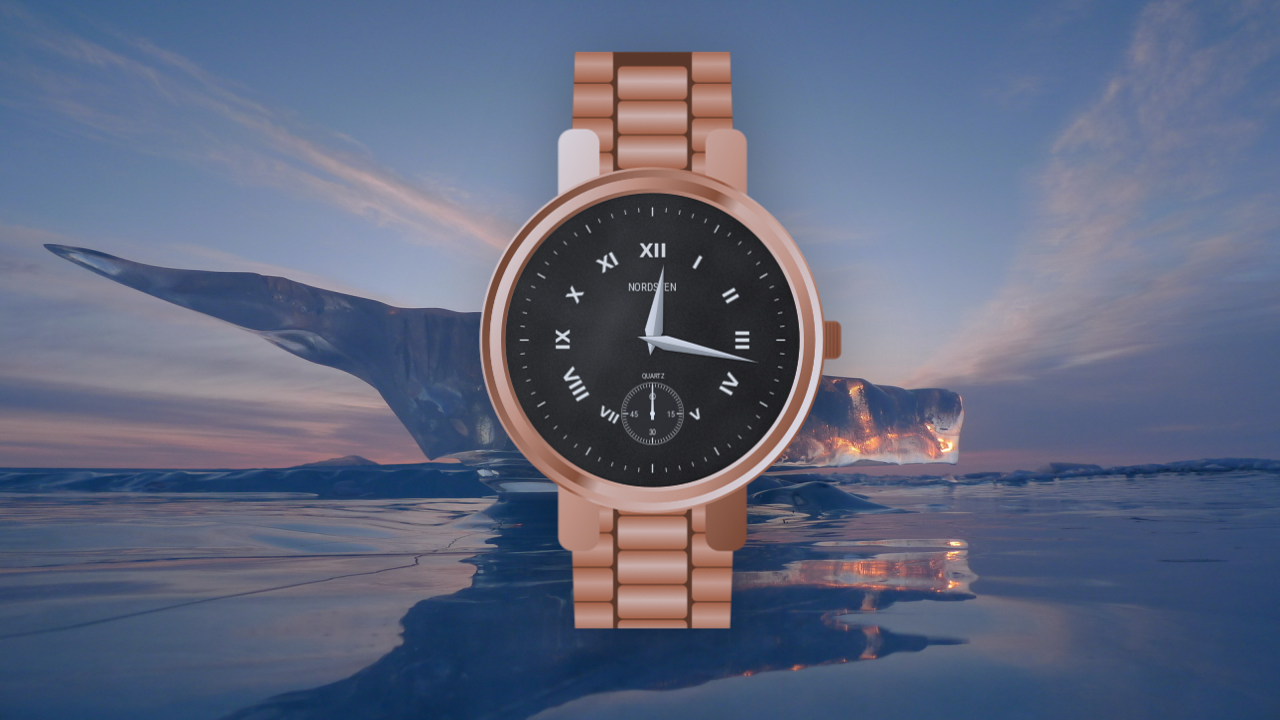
12:17
